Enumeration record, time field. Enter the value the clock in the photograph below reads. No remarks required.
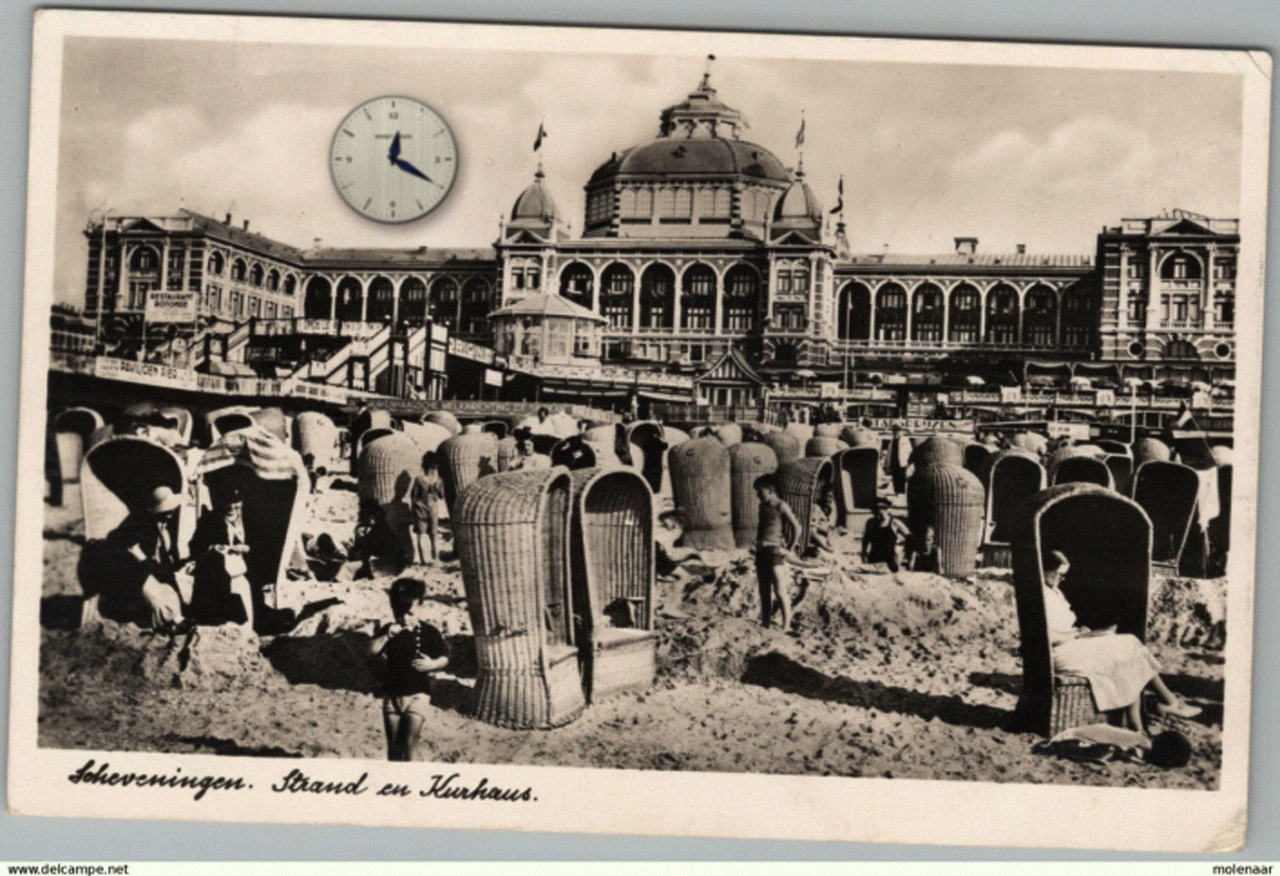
12:20
